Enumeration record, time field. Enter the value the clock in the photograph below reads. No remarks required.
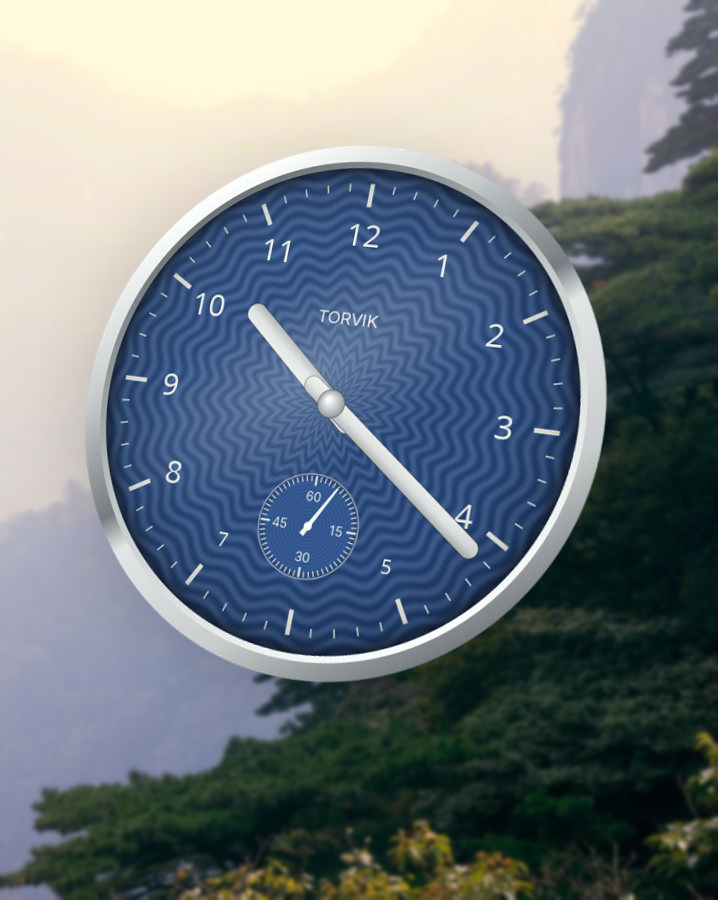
10:21:05
